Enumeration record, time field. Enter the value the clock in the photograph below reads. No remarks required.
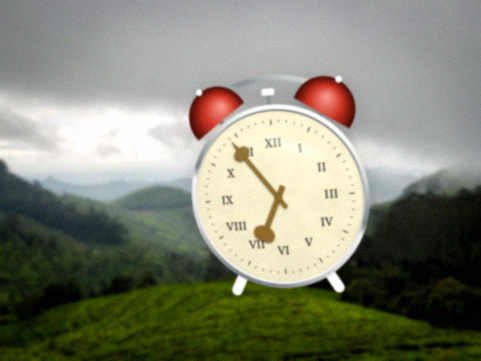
6:54
